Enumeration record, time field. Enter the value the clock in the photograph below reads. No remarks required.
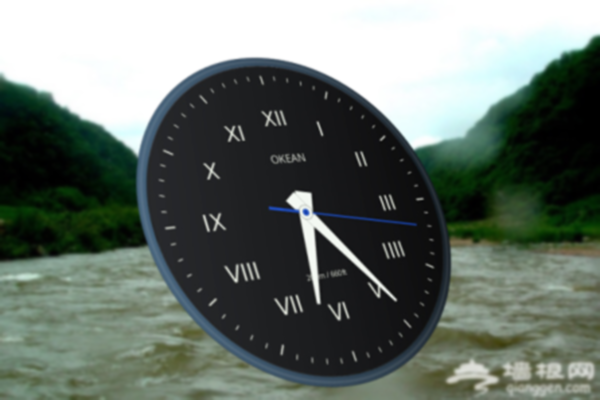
6:24:17
